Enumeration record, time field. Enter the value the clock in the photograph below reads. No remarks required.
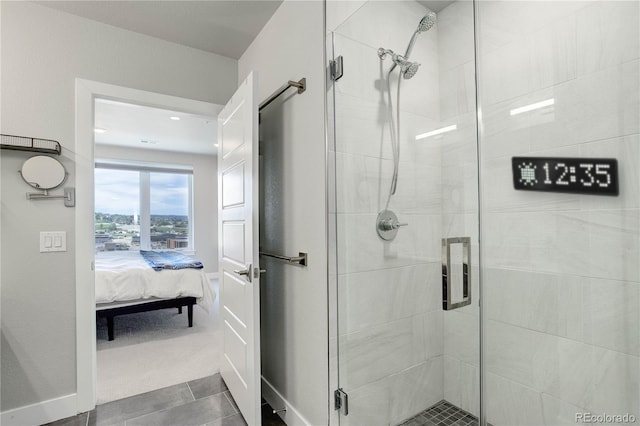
12:35
